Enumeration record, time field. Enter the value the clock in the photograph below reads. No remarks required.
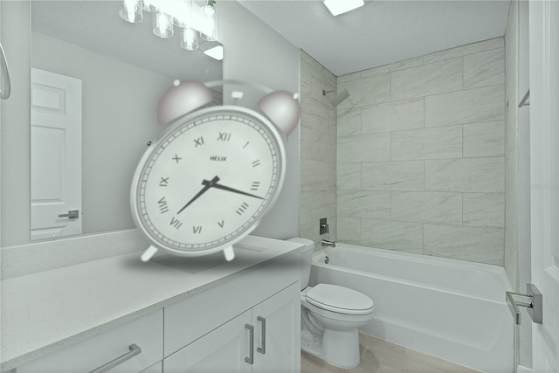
7:17
